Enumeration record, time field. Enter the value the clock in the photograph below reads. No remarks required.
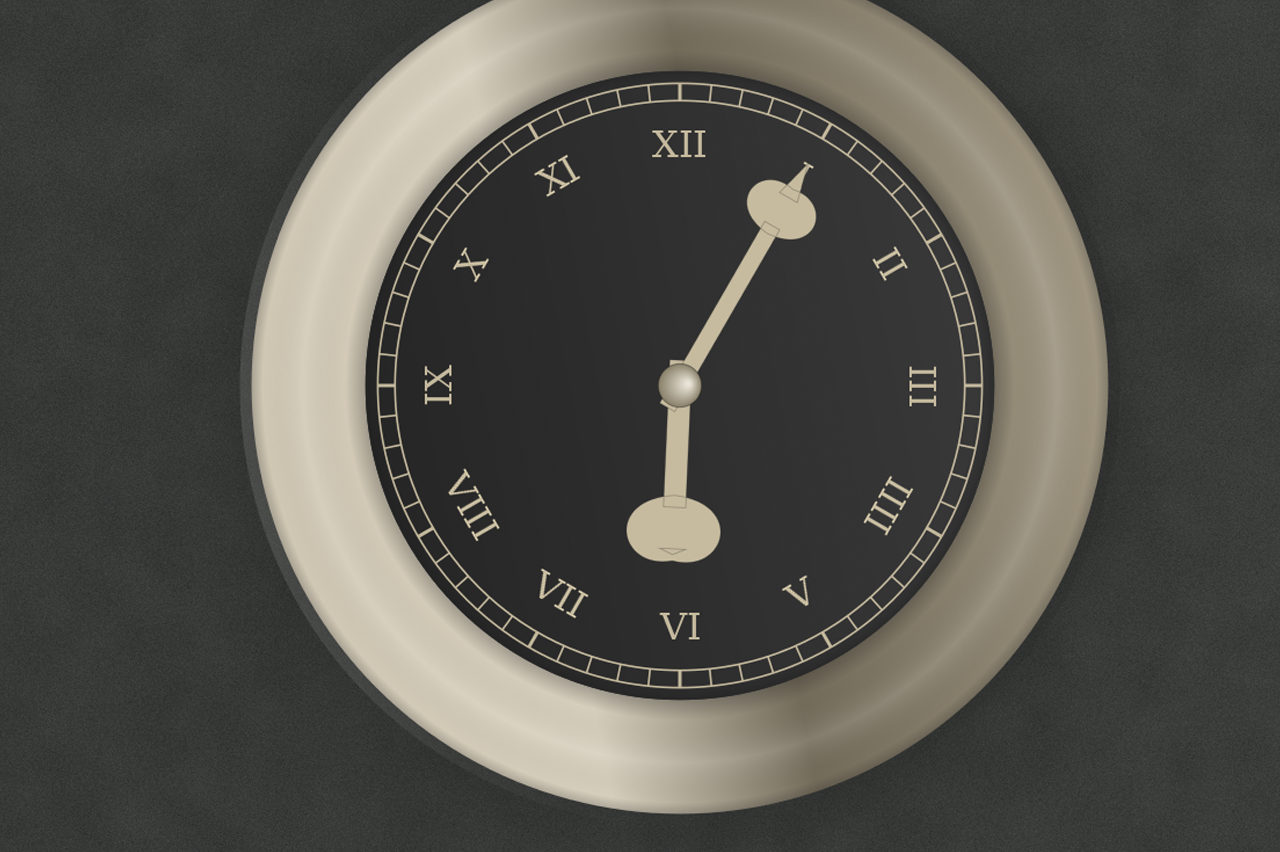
6:05
